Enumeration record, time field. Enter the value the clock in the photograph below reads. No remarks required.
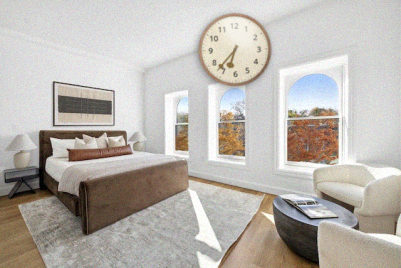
6:37
